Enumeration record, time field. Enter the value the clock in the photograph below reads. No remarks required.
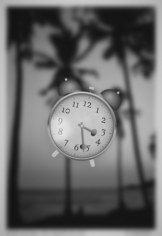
3:27
